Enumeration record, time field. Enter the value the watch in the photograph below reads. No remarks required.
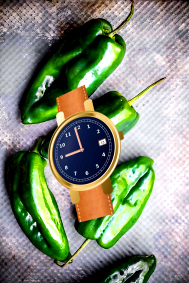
8:59
